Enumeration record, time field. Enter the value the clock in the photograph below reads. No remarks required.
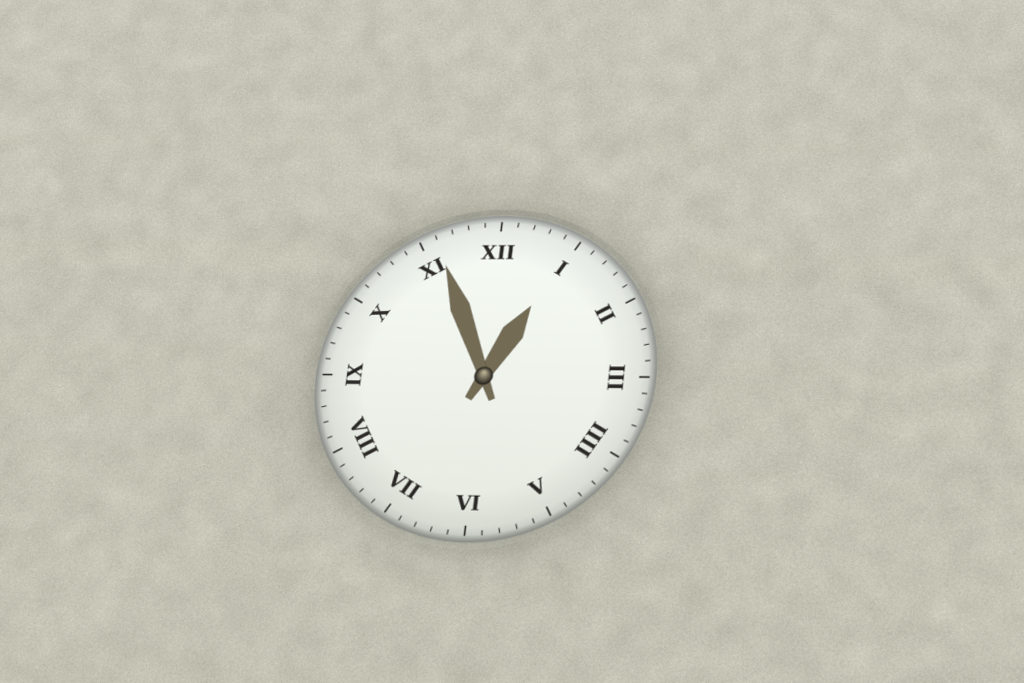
12:56
